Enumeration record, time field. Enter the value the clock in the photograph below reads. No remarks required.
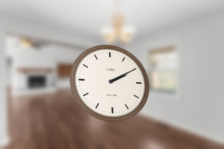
2:10
